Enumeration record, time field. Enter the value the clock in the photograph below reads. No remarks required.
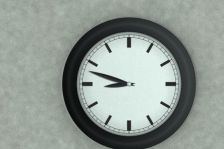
8:48
